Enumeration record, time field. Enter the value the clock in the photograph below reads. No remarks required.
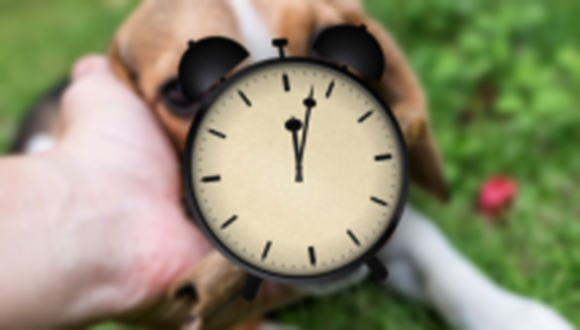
12:03
